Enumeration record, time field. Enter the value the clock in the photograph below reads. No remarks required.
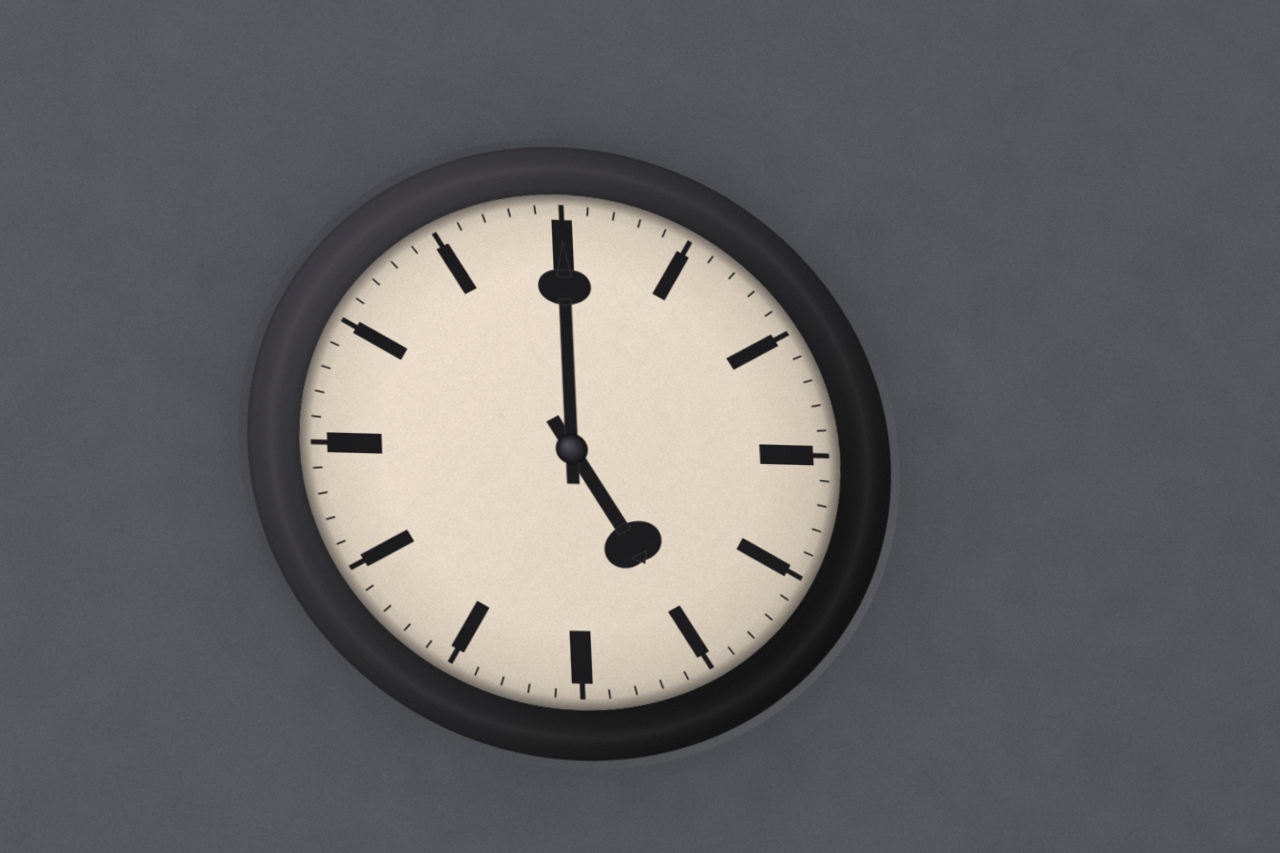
5:00
